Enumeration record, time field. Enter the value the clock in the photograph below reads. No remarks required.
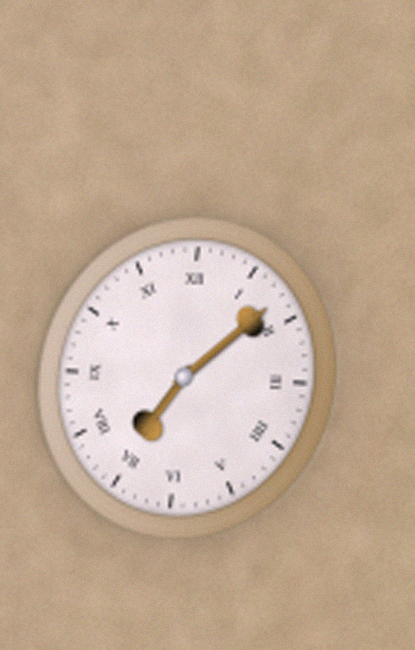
7:08
